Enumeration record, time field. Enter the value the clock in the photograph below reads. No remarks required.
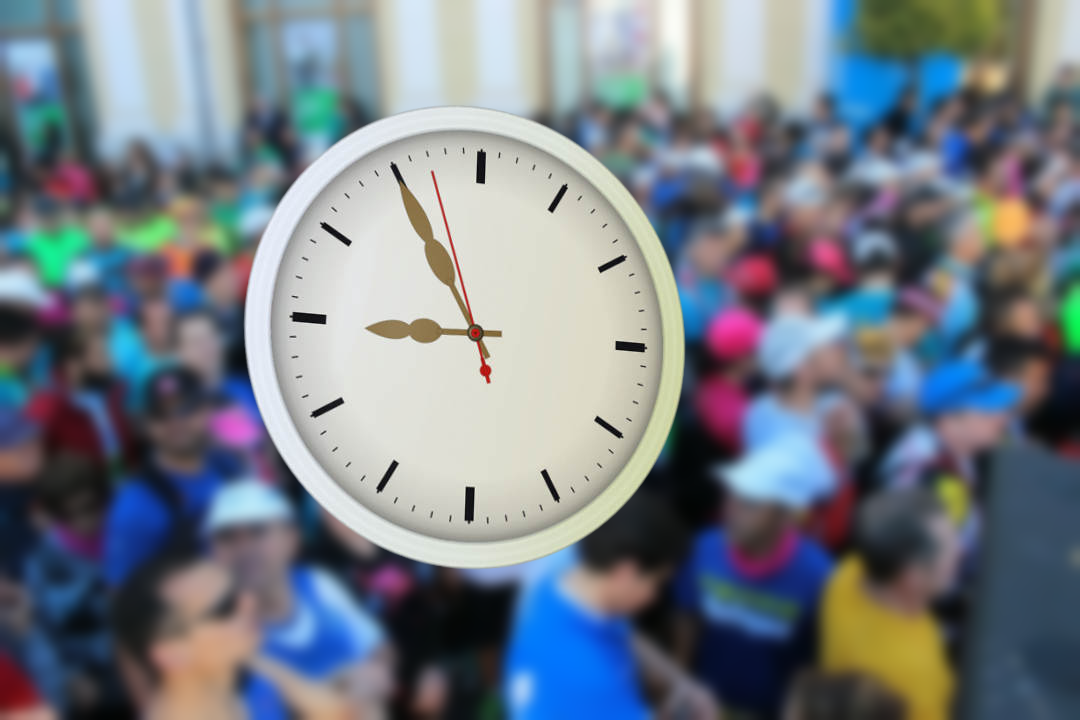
8:54:57
